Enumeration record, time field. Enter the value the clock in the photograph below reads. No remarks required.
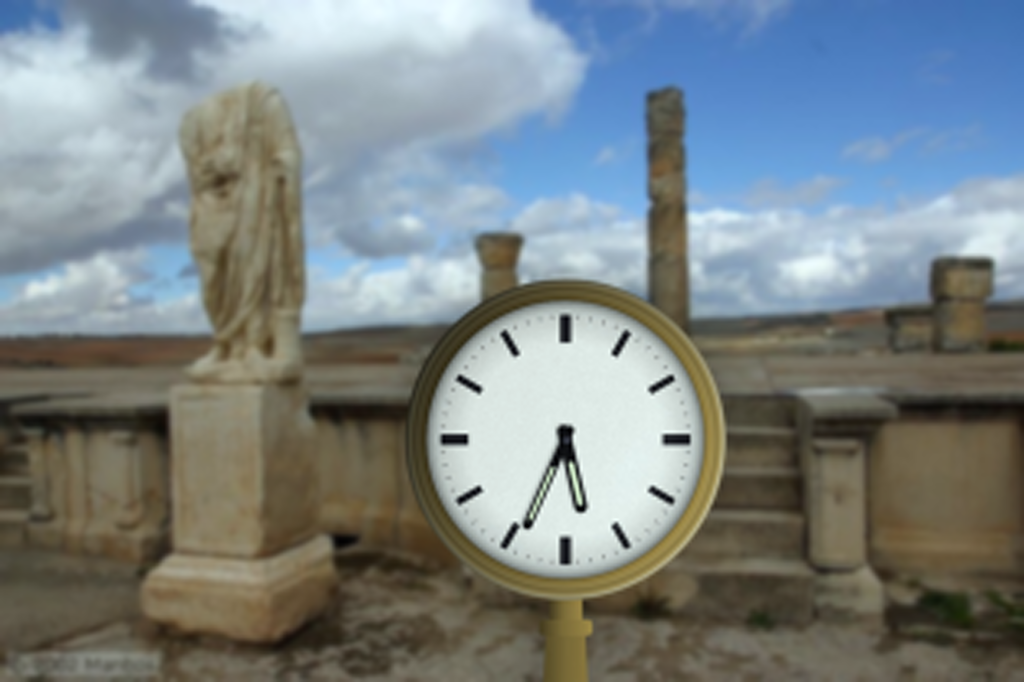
5:34
